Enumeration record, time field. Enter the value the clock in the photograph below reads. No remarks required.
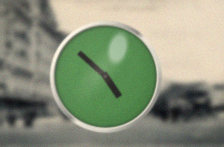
4:52
